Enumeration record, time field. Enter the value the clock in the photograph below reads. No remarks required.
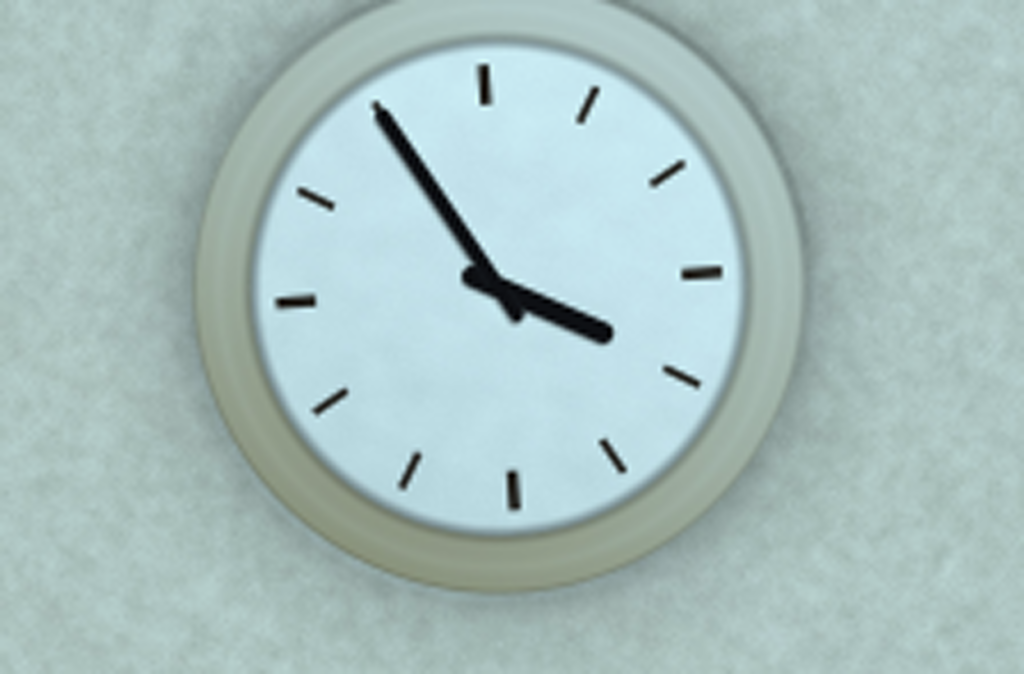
3:55
